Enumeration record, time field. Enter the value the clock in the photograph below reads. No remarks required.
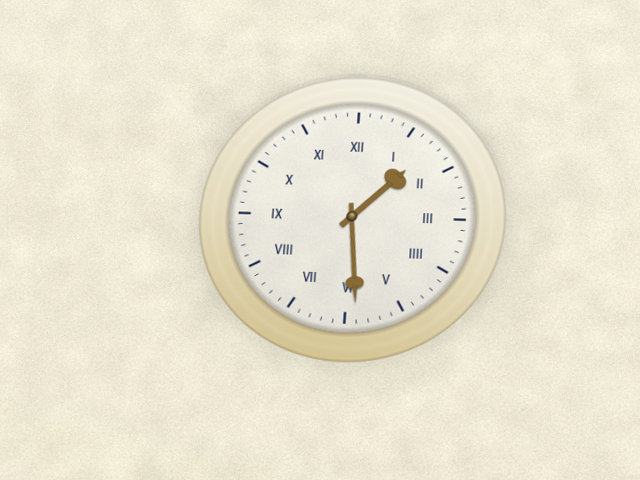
1:29
